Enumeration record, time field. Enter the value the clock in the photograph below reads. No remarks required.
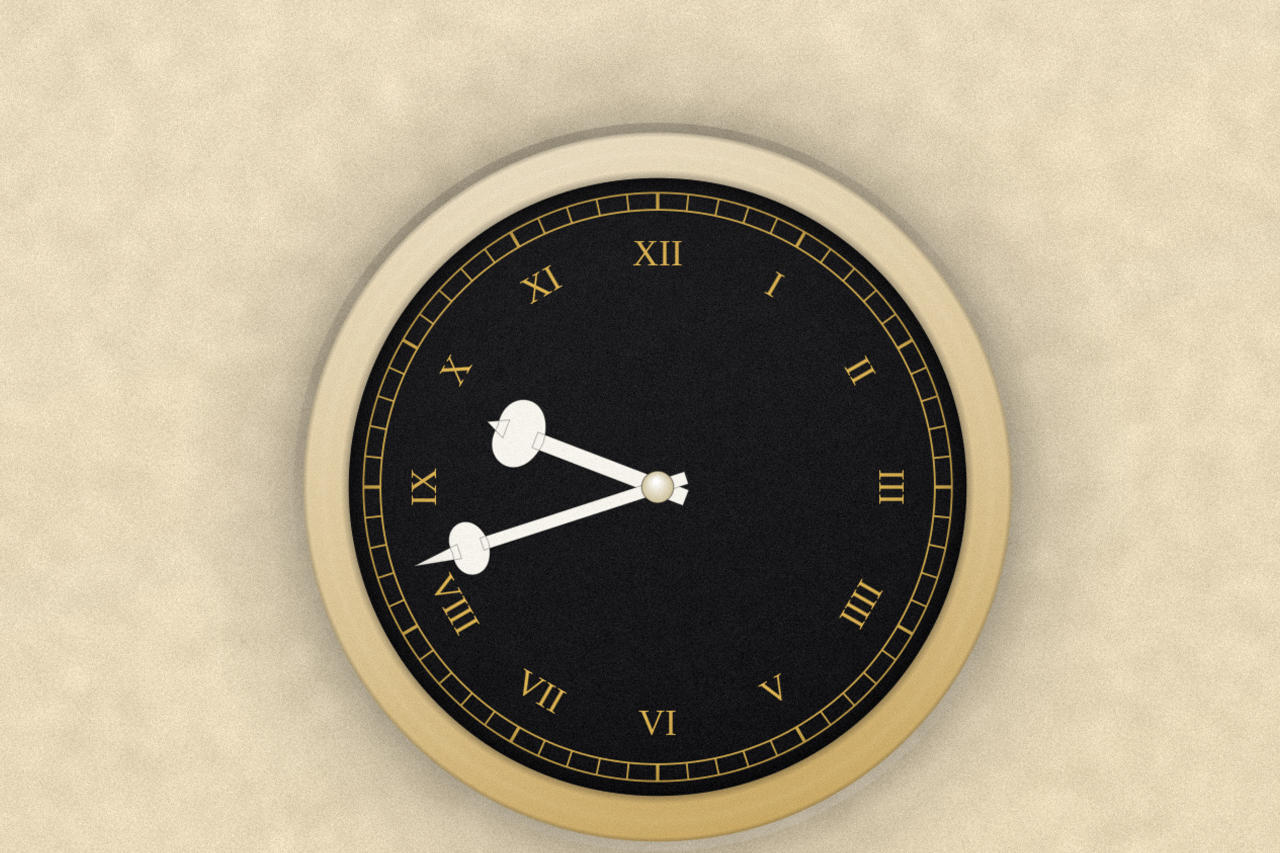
9:42
